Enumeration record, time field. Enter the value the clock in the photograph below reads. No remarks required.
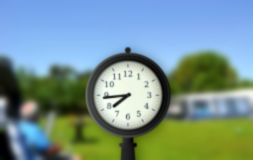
7:44
